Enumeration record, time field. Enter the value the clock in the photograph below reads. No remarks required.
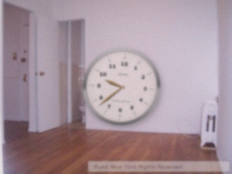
9:38
